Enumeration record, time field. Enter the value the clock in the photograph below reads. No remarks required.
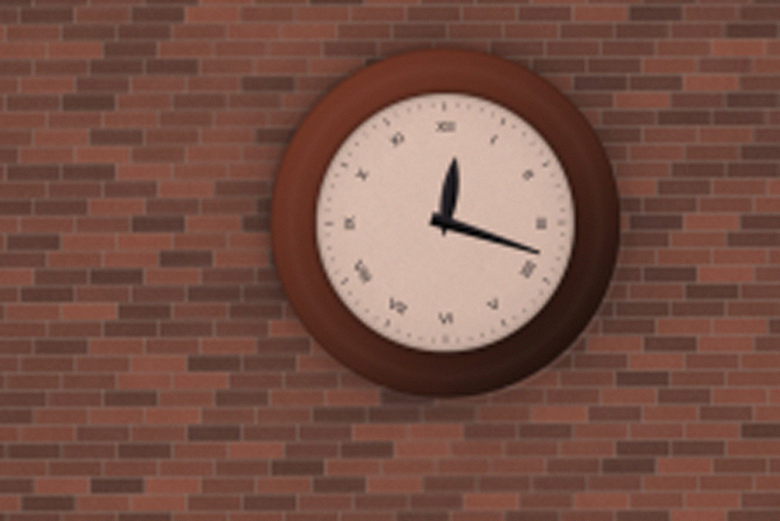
12:18
